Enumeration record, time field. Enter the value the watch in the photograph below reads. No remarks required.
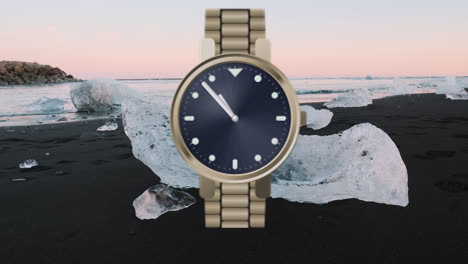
10:53
